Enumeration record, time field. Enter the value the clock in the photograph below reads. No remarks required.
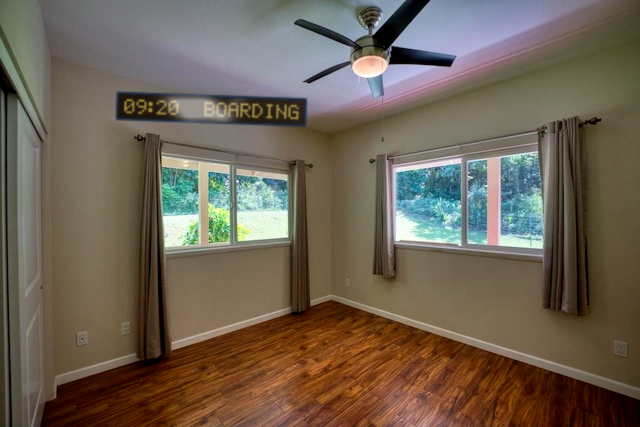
9:20
